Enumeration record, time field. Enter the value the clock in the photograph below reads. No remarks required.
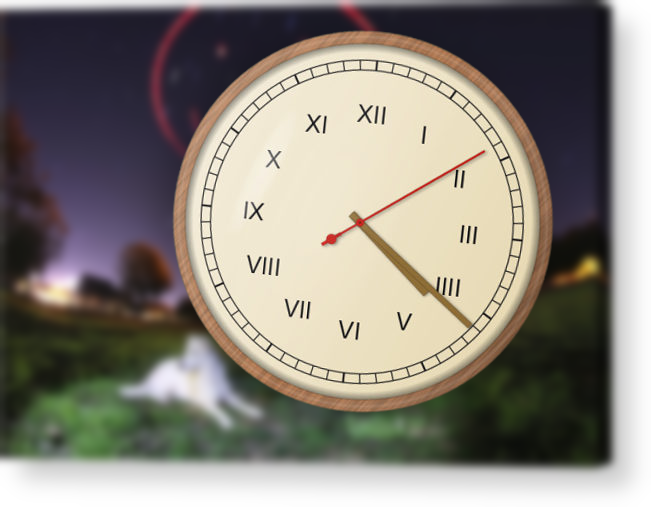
4:21:09
